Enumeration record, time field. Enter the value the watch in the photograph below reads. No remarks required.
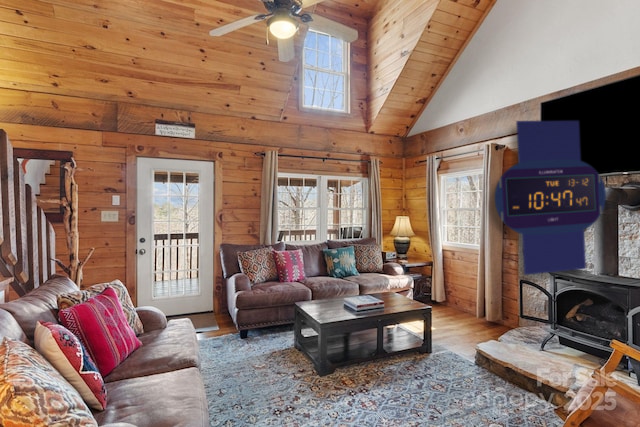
10:47
